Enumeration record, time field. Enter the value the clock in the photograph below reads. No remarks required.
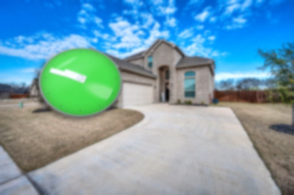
9:48
